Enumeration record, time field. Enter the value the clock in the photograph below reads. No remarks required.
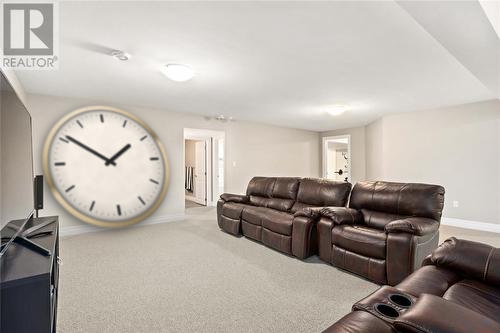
1:51
